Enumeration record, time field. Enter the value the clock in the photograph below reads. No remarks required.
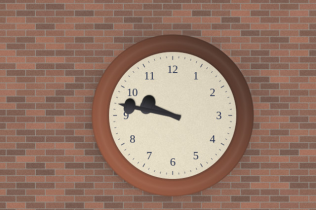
9:47
